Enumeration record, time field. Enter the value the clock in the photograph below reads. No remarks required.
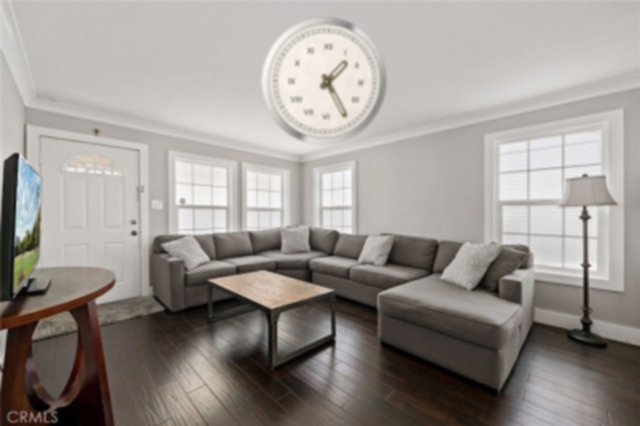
1:25
